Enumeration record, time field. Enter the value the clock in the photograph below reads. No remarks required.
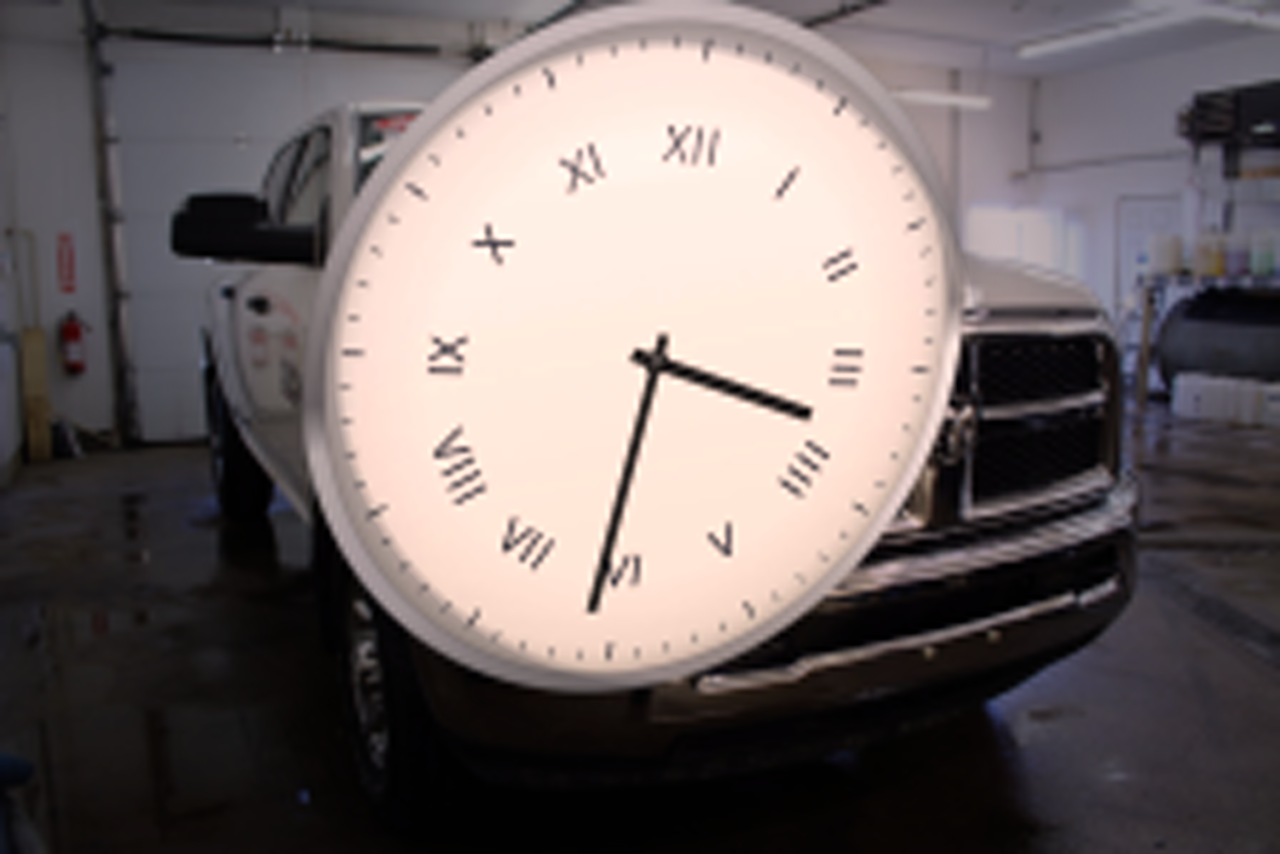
3:31
